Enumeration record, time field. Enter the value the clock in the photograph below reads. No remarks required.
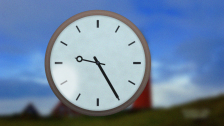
9:25
